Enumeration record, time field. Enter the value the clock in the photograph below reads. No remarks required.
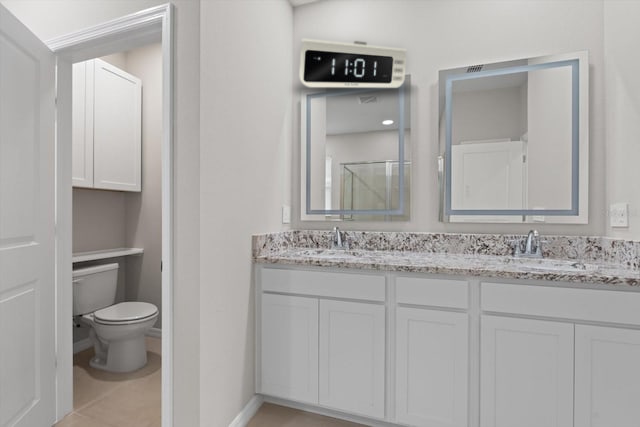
11:01
